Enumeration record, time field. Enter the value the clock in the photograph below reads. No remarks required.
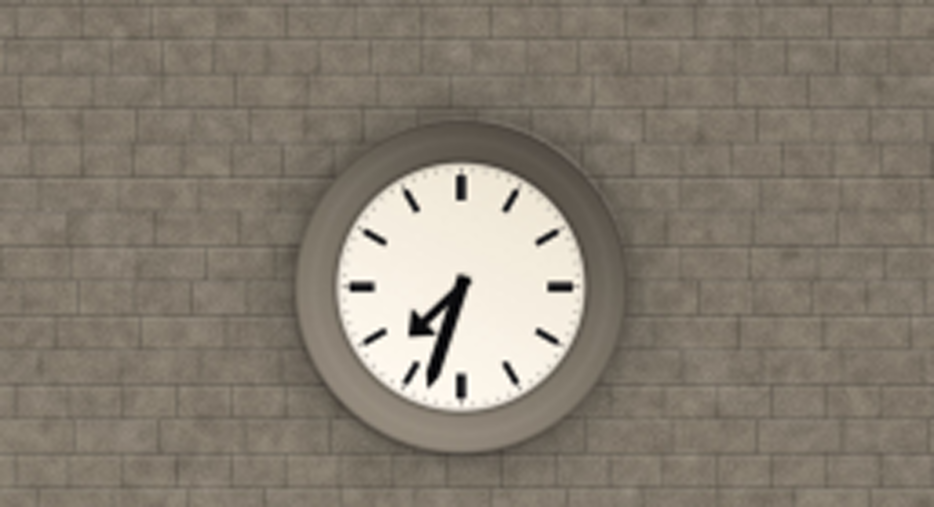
7:33
